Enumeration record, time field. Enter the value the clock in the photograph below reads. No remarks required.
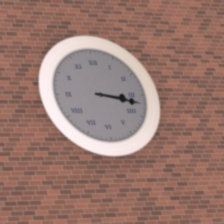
3:17
